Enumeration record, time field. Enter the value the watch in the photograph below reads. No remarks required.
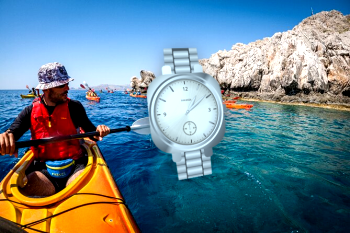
1:09
